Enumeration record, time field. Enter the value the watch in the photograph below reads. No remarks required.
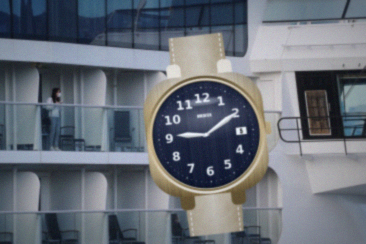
9:10
